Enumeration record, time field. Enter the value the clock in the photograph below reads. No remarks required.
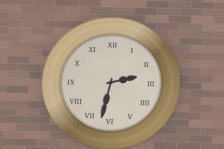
2:32
